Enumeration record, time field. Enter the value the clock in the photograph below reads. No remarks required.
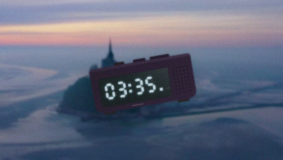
3:35
